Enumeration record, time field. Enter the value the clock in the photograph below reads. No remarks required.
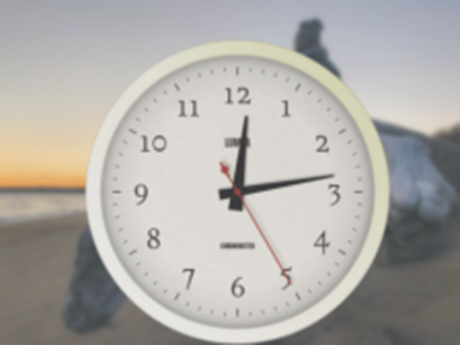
12:13:25
